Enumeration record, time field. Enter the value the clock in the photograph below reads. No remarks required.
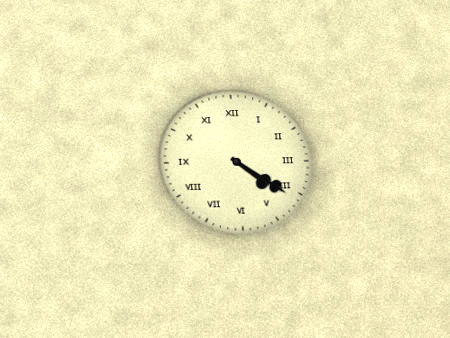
4:21
